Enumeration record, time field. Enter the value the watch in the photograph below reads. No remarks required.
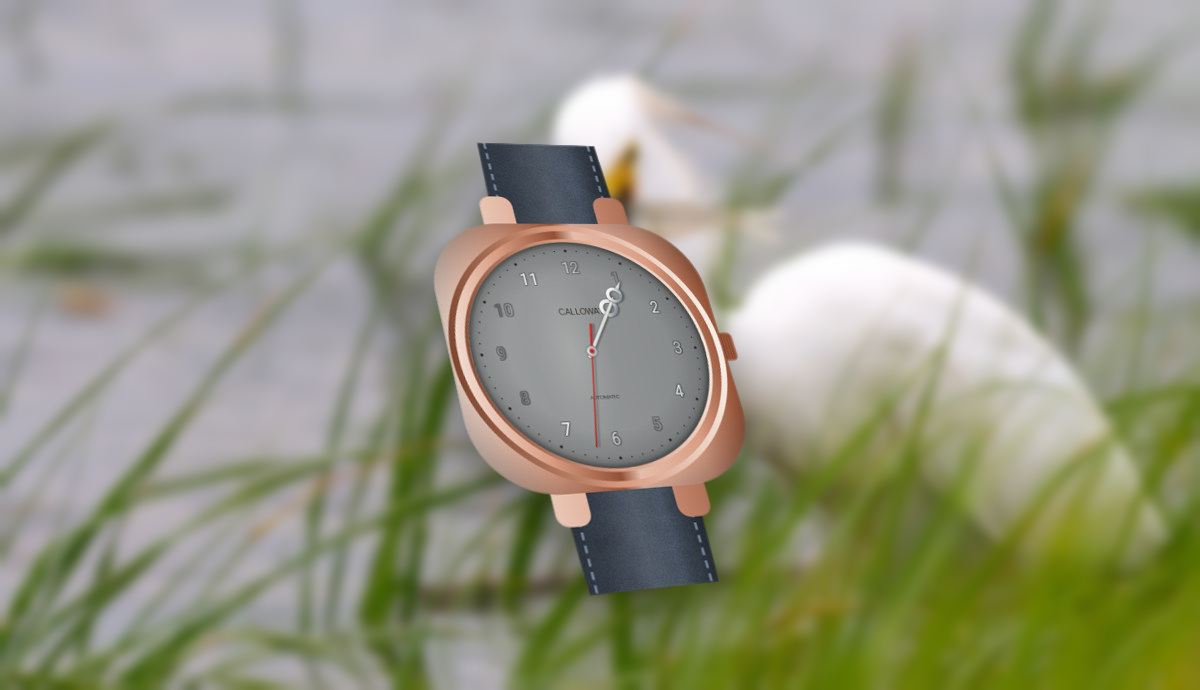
1:05:32
